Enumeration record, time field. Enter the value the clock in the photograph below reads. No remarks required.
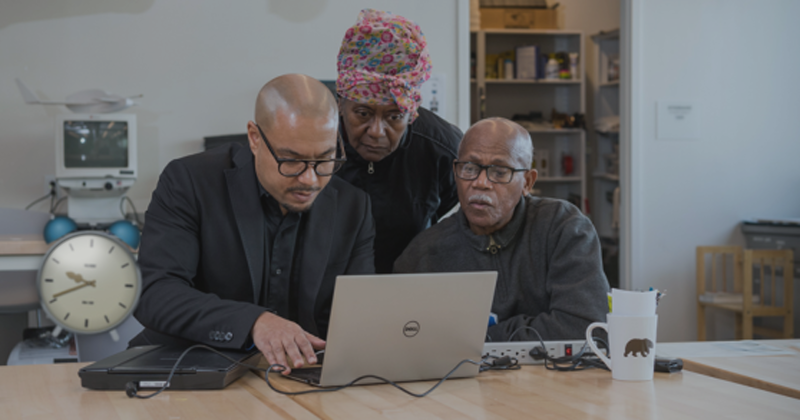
9:41
